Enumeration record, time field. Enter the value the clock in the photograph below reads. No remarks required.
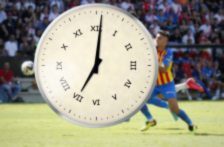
7:01
